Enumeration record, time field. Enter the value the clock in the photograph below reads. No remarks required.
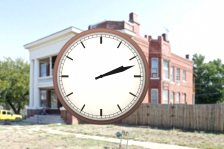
2:12
